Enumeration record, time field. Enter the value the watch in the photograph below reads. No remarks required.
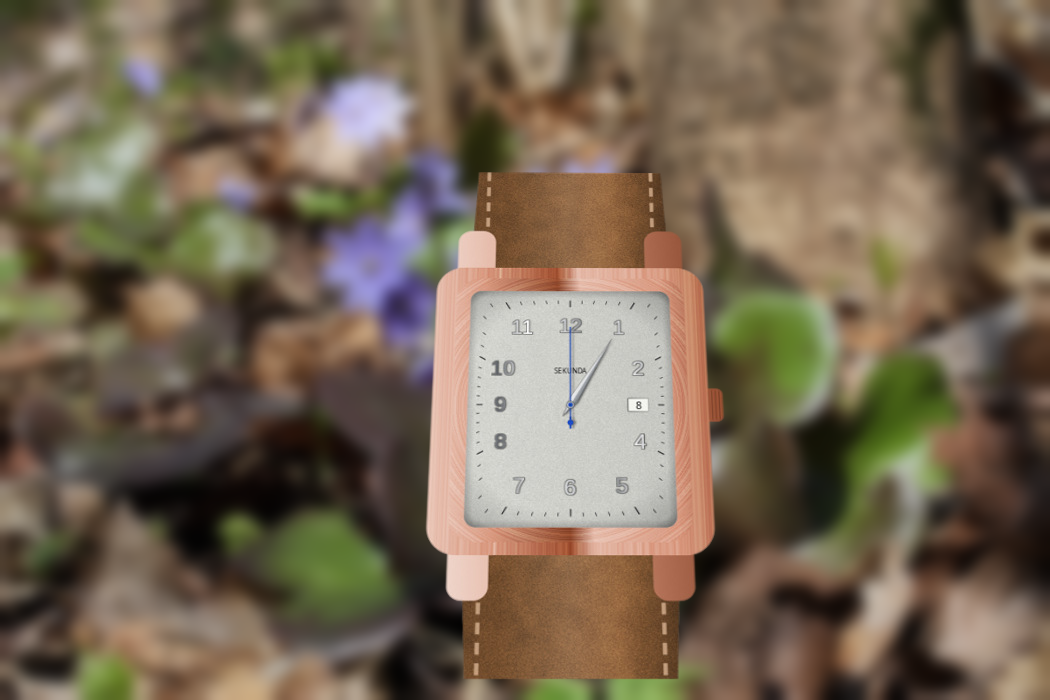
1:05:00
